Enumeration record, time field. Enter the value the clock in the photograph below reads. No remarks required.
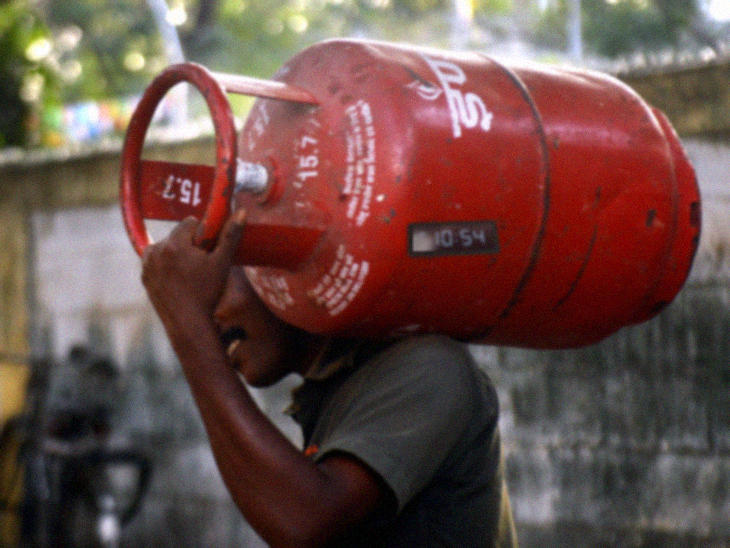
10:54
